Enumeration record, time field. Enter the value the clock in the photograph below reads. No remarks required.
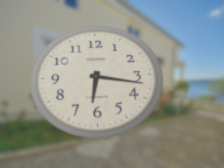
6:17
